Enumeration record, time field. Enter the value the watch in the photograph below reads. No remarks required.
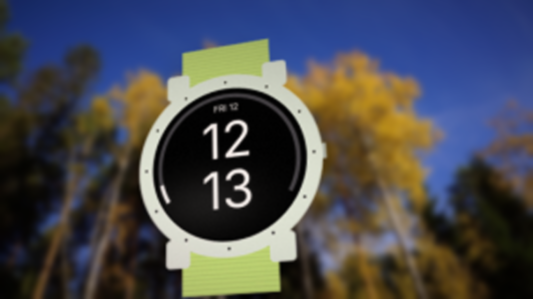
12:13
